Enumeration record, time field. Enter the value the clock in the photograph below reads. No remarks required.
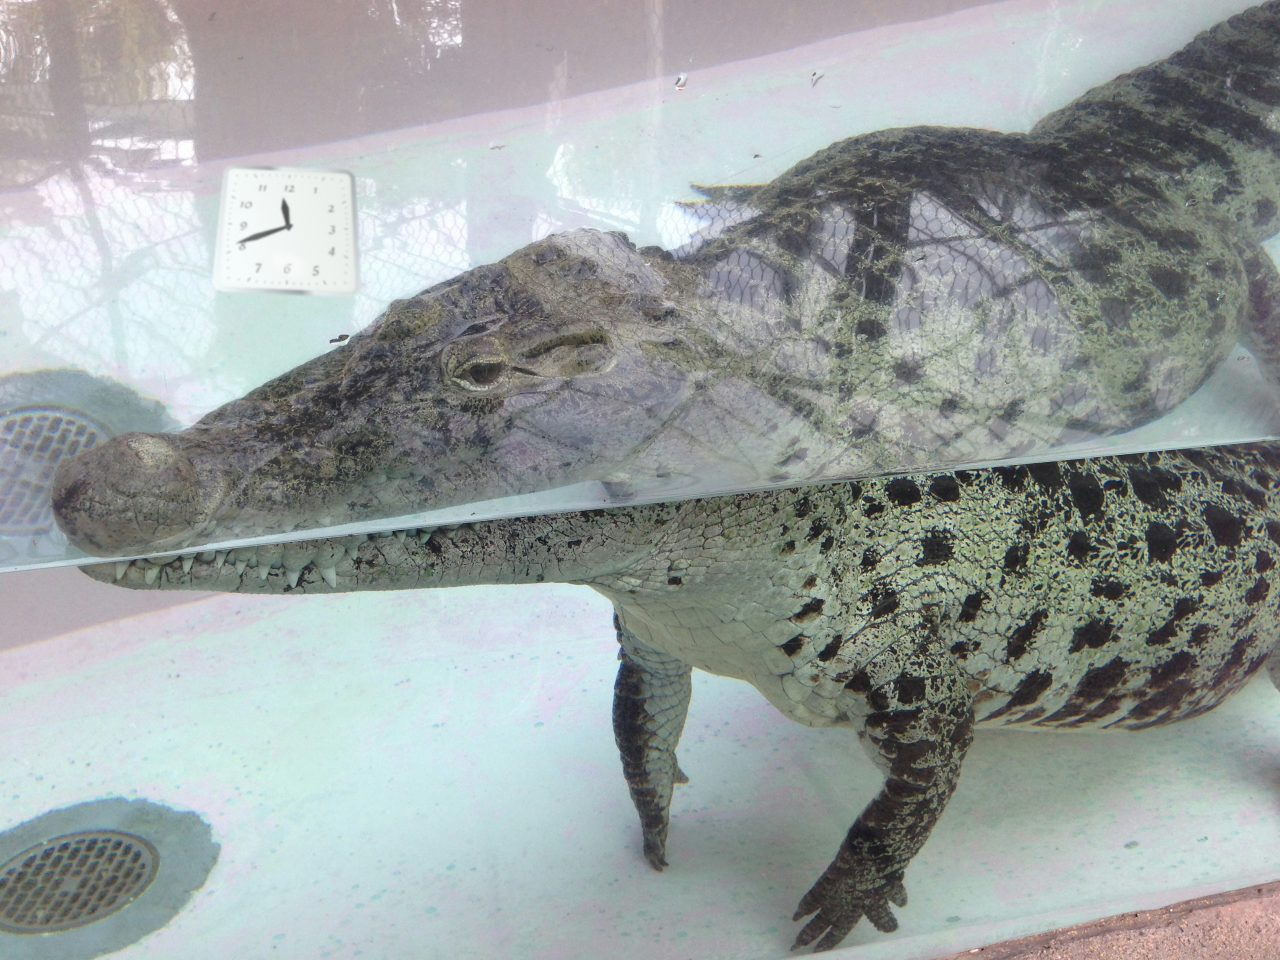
11:41
